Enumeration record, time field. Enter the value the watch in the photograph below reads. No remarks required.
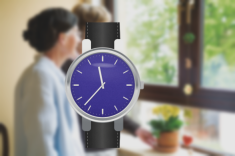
11:37
